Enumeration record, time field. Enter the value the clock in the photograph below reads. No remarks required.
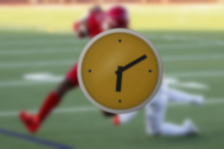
6:10
